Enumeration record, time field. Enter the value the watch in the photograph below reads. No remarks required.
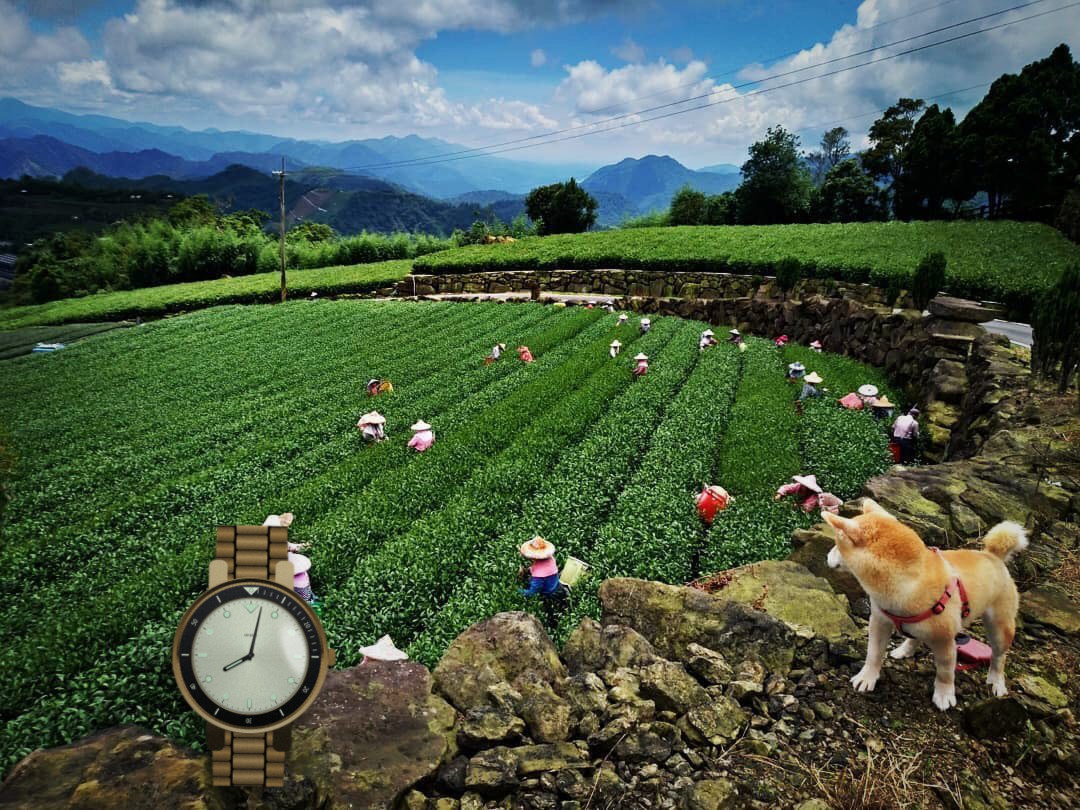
8:02
